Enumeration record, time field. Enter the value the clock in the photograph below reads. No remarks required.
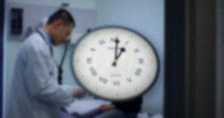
1:01
